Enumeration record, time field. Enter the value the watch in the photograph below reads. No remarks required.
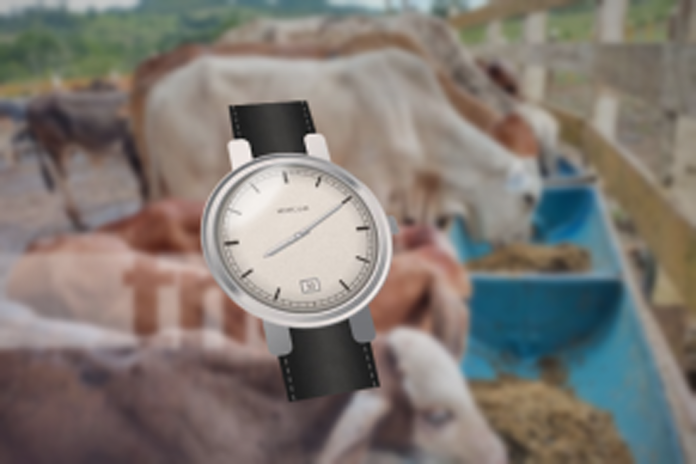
8:10
